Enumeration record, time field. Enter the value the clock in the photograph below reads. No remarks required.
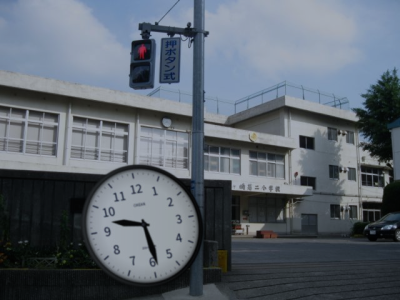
9:29
